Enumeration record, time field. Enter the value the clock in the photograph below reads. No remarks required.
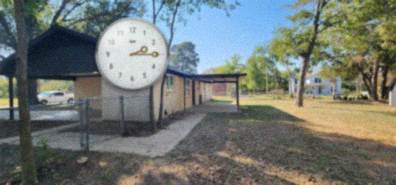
2:15
